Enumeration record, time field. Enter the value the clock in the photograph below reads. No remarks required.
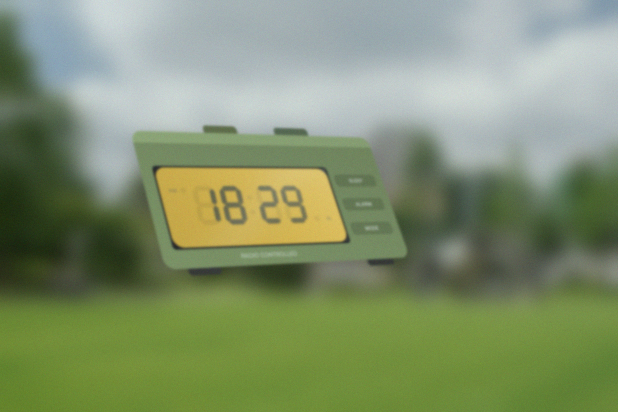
18:29
